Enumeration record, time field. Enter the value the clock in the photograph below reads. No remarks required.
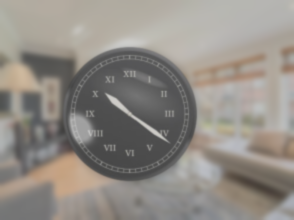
10:21
